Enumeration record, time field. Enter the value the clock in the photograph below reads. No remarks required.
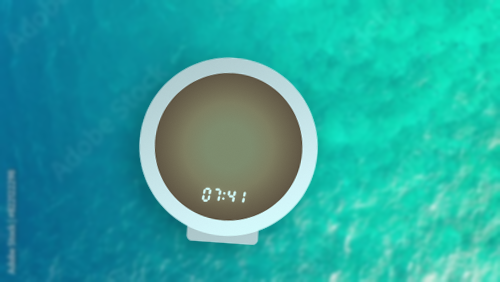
7:41
